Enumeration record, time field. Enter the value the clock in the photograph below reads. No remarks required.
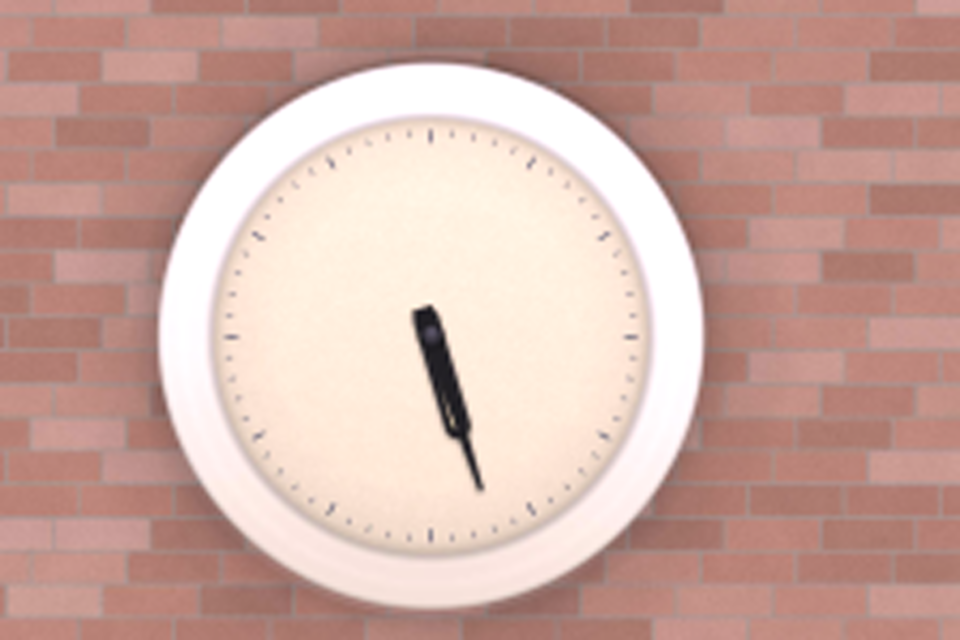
5:27
